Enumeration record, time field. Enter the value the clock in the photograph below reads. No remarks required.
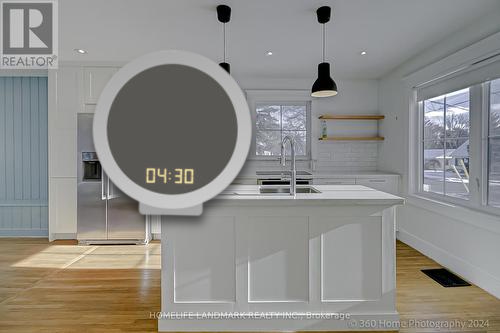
4:30
